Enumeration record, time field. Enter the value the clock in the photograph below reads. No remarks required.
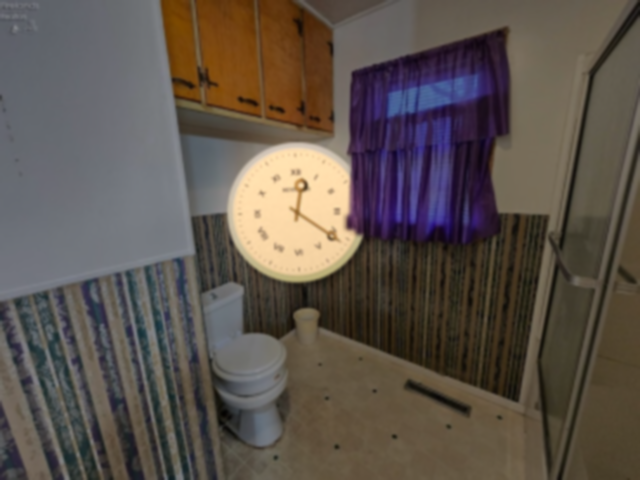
12:21
